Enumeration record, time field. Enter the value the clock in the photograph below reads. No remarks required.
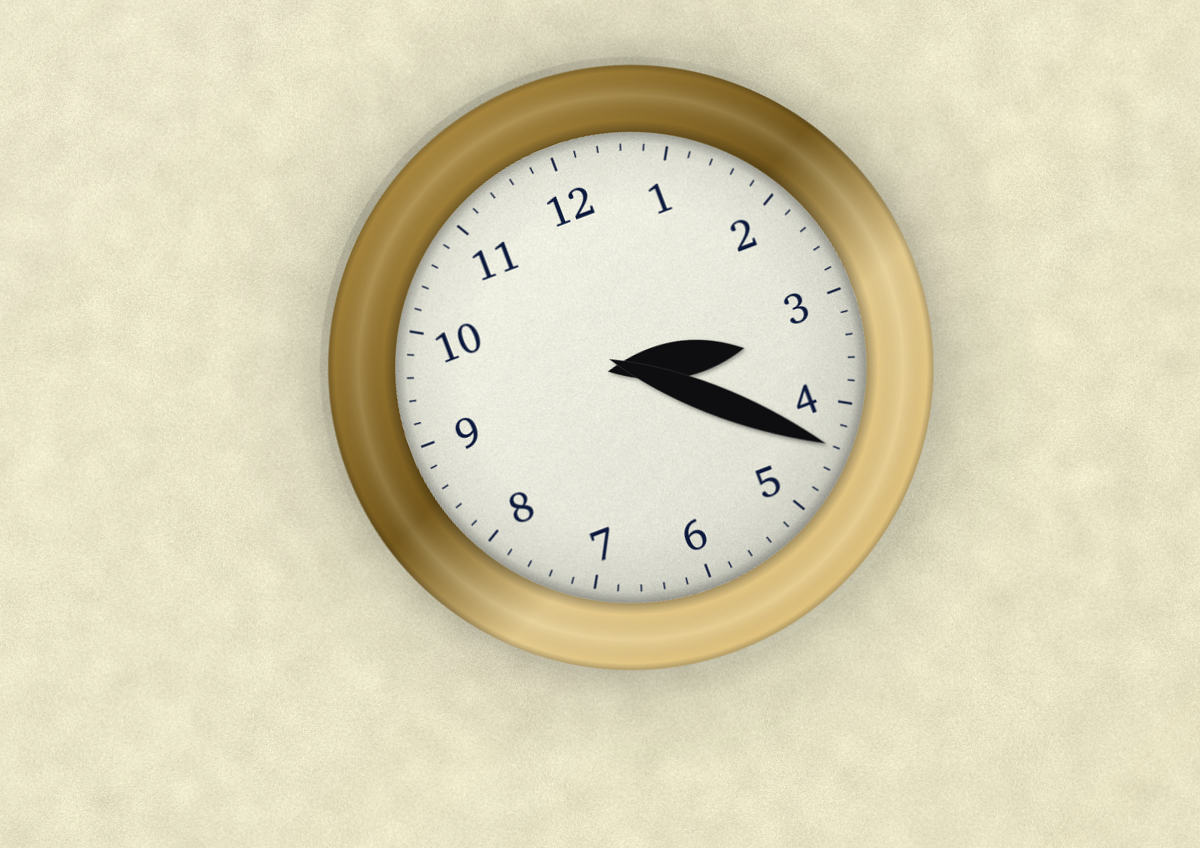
3:22
